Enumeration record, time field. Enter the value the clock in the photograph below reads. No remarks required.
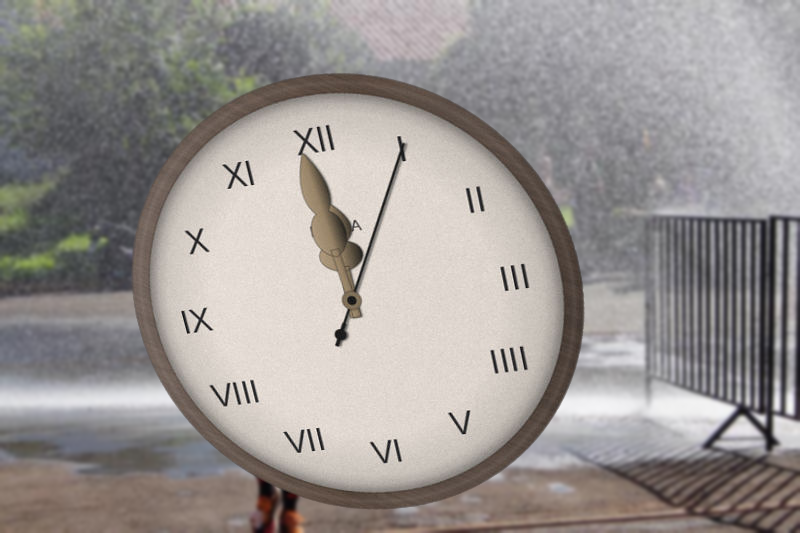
11:59:05
